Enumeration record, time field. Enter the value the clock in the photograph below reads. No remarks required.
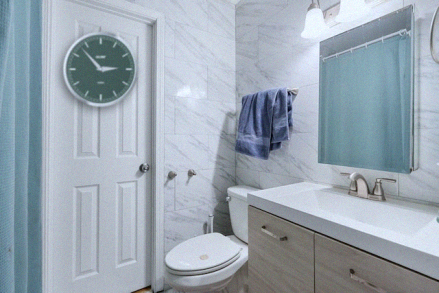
2:53
